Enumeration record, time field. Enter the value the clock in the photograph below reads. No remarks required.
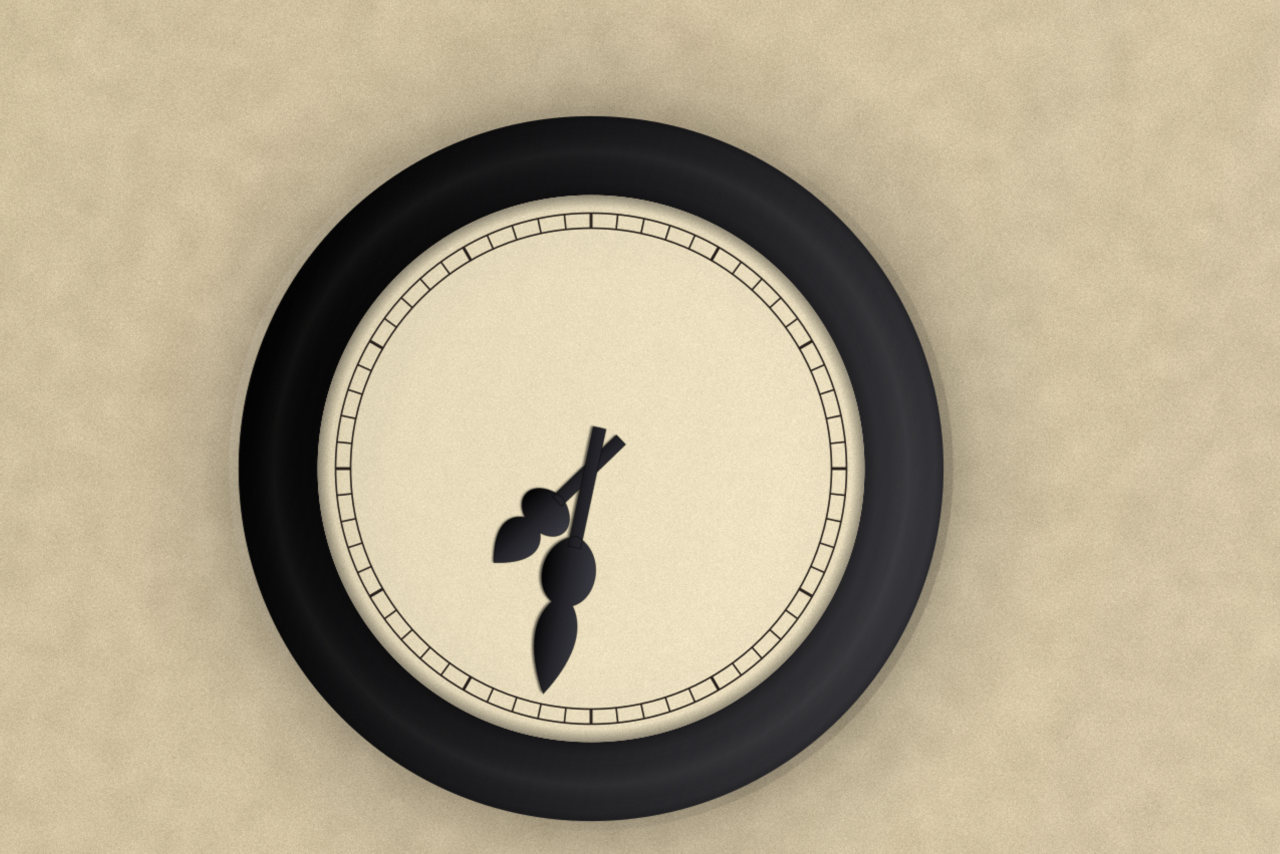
7:32
